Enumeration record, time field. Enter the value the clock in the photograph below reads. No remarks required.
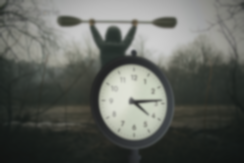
4:14
